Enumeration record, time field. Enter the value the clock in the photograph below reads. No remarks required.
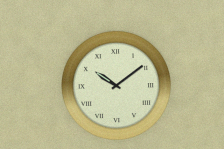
10:09
